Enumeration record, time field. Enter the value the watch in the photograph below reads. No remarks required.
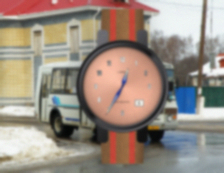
12:35
